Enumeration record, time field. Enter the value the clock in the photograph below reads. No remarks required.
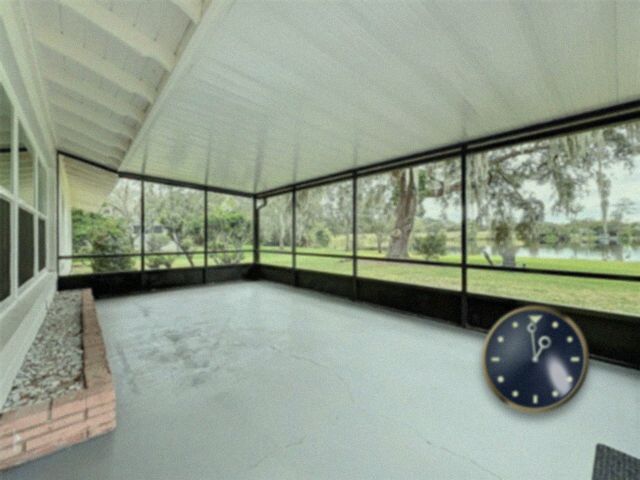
12:59
